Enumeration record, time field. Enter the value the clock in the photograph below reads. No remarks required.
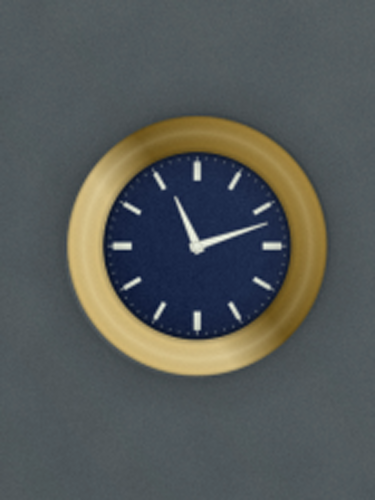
11:12
